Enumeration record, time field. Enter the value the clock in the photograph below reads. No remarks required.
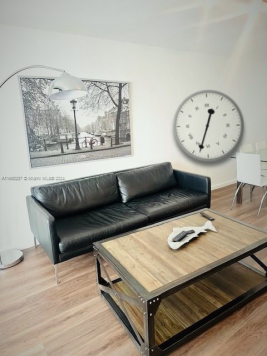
12:33
